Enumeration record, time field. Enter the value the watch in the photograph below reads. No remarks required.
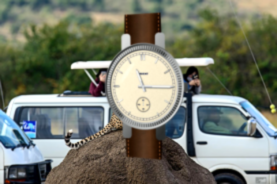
11:15
